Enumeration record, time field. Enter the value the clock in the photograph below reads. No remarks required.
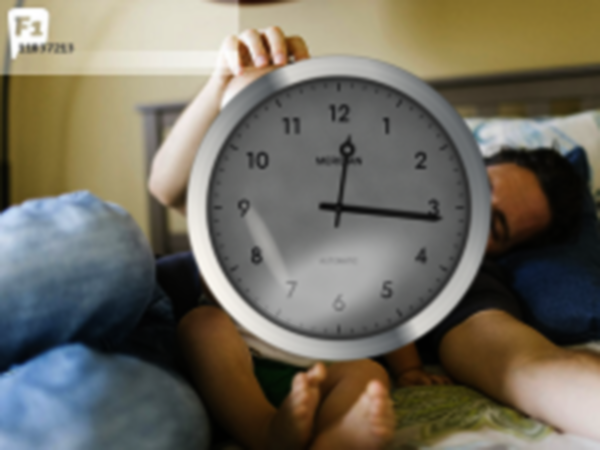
12:16
